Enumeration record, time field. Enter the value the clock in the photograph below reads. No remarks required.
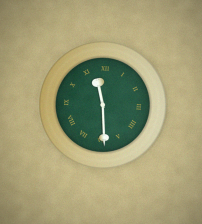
11:29
